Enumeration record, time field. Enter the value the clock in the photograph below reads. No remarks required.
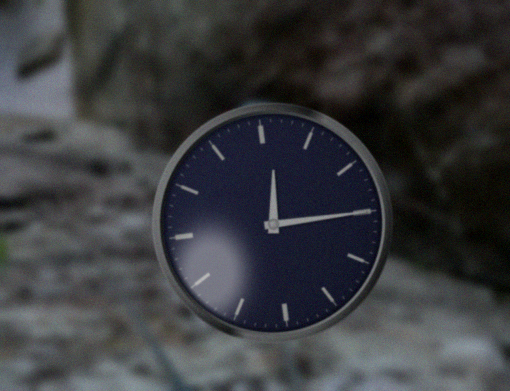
12:15
